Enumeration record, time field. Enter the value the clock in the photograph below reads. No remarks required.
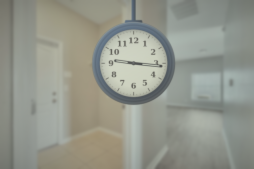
9:16
